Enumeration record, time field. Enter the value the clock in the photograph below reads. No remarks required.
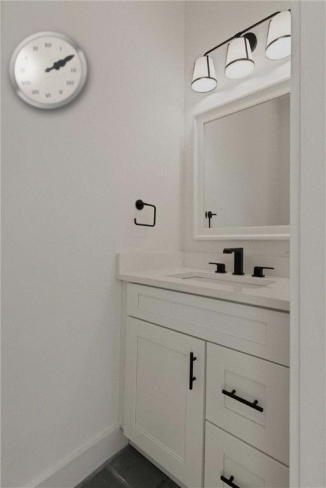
2:10
